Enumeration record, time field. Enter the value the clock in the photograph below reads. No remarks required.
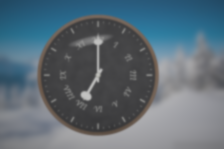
7:00
